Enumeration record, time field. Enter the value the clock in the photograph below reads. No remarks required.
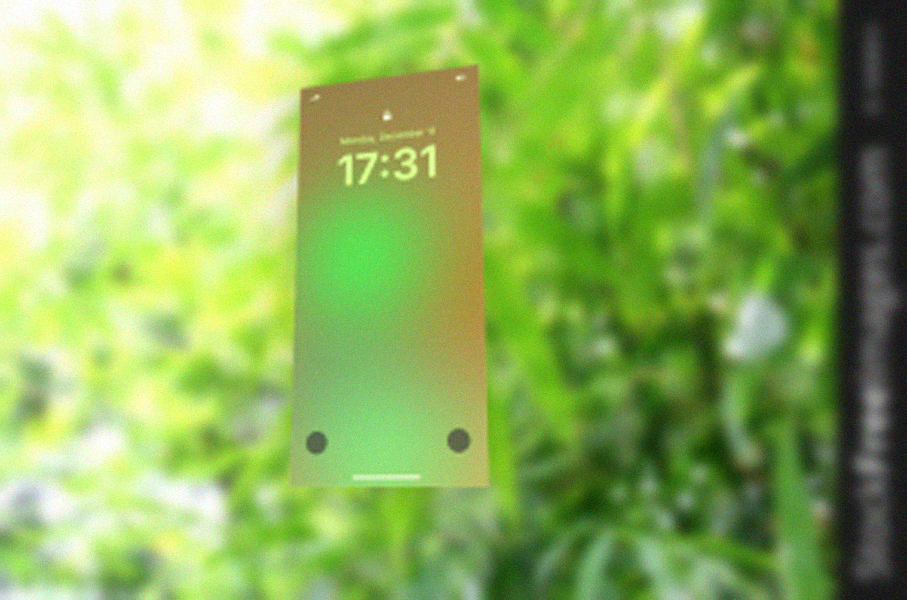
17:31
